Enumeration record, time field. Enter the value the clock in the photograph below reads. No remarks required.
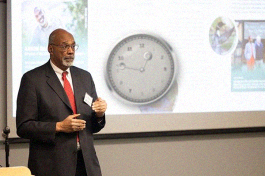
12:47
